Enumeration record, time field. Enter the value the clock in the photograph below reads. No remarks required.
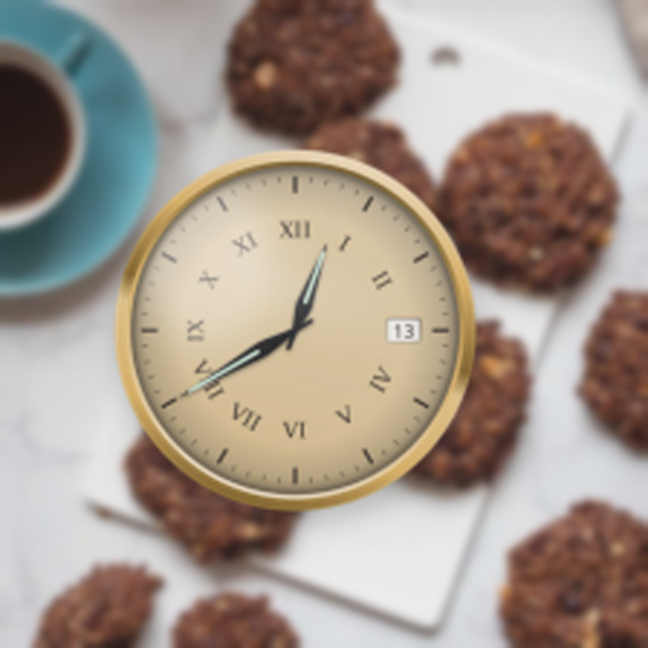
12:40
